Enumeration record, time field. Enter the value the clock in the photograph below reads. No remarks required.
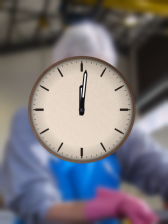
12:01
